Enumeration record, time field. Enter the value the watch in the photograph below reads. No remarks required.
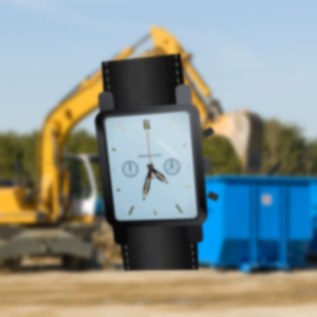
4:33
